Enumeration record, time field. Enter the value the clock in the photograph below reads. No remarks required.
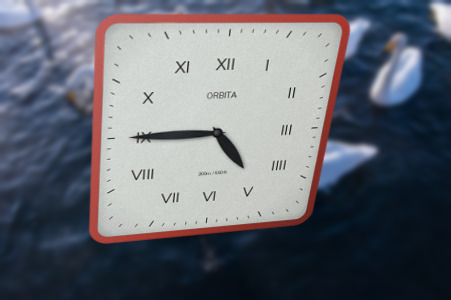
4:45
